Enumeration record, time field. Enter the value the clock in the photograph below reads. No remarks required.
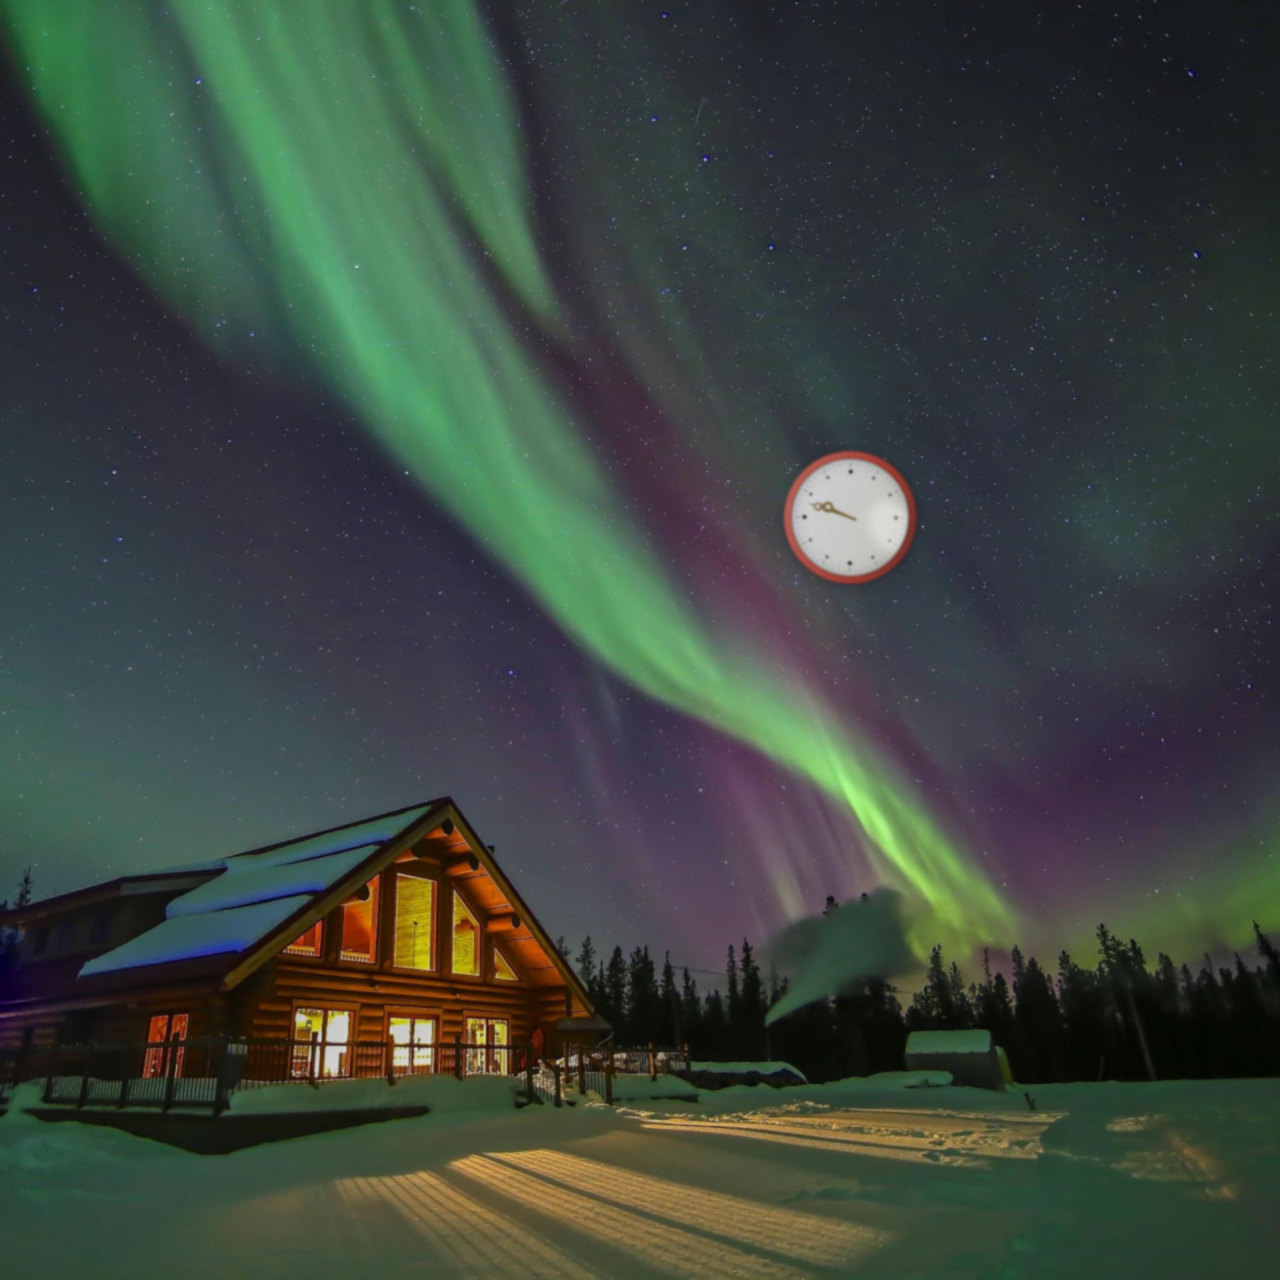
9:48
